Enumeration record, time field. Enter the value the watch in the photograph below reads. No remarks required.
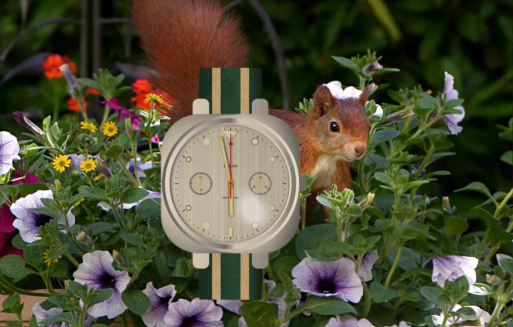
5:58
